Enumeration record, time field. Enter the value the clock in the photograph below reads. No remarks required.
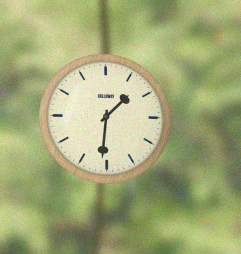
1:31
